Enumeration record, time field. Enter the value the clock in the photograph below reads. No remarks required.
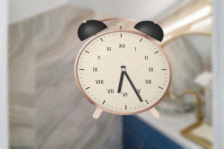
6:26
